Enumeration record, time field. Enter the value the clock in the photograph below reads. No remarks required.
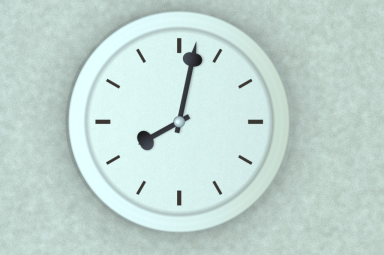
8:02
